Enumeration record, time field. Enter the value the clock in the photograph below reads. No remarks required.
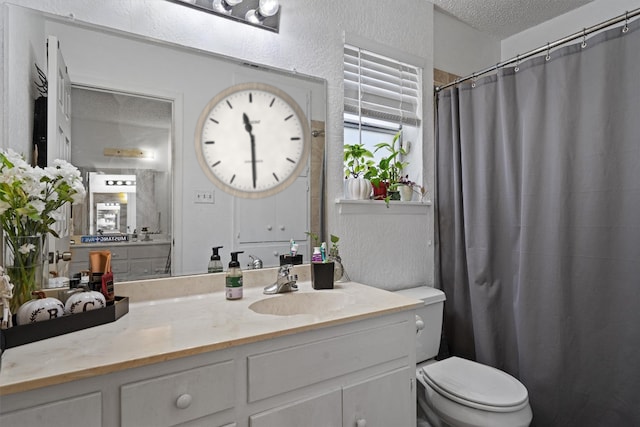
11:30
